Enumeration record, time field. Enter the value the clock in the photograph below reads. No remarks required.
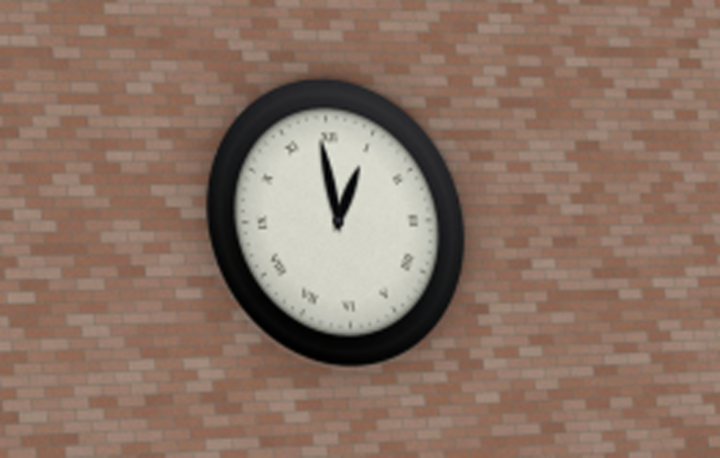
12:59
